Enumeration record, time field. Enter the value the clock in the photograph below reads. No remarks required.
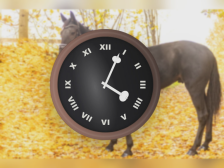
4:04
